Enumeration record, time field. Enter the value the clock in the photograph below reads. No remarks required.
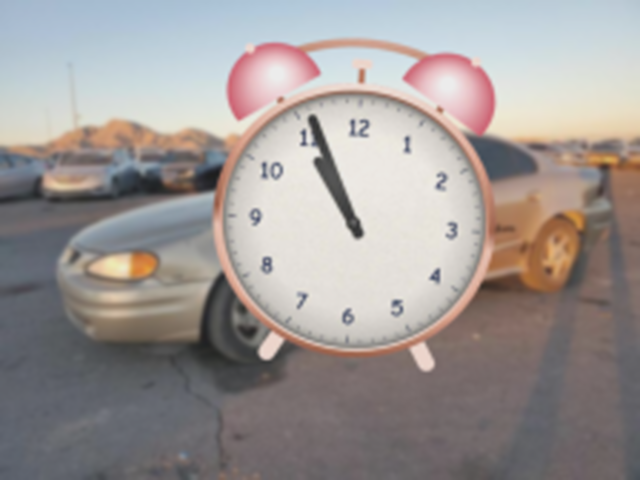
10:56
